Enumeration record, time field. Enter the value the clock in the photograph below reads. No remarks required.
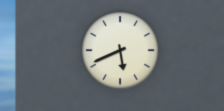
5:41
